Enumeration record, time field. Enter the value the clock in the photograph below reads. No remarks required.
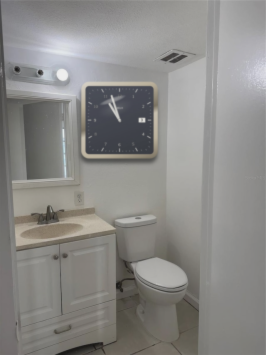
10:57
